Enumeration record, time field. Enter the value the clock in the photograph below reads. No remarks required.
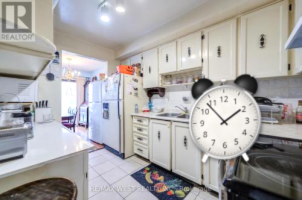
1:53
